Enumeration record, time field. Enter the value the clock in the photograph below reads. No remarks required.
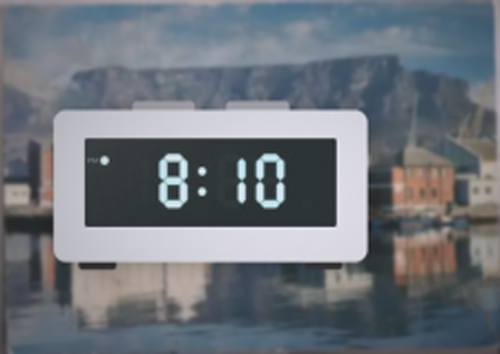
8:10
